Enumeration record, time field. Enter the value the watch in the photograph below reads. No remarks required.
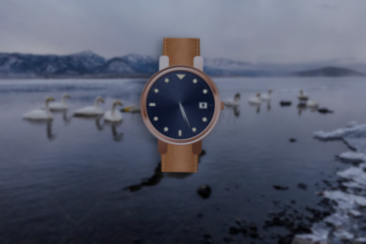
5:26
